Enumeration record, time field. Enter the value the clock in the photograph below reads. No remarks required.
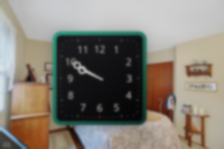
9:50
